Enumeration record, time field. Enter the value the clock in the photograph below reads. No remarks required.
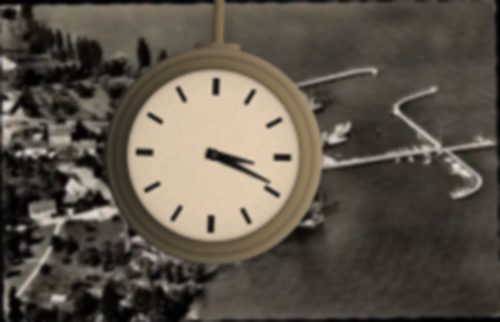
3:19
